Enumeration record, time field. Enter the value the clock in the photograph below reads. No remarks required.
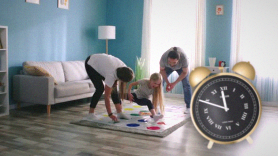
11:49
